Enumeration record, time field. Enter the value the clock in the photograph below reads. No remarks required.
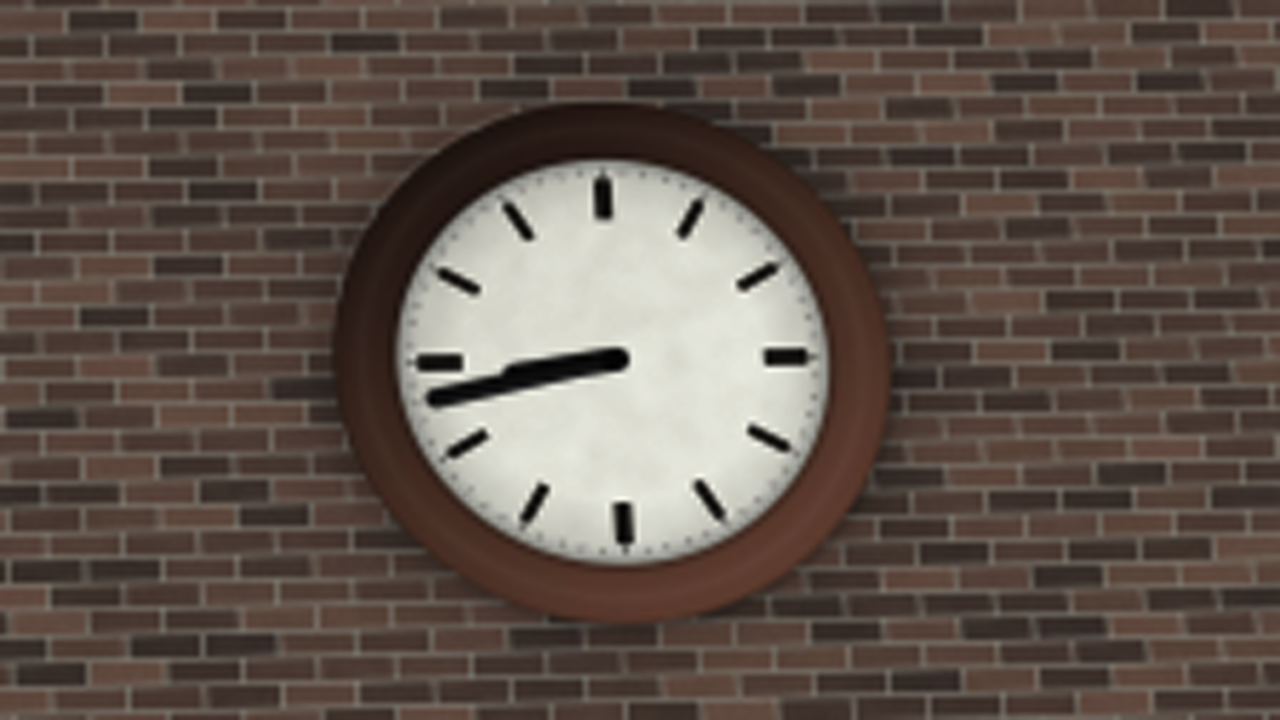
8:43
